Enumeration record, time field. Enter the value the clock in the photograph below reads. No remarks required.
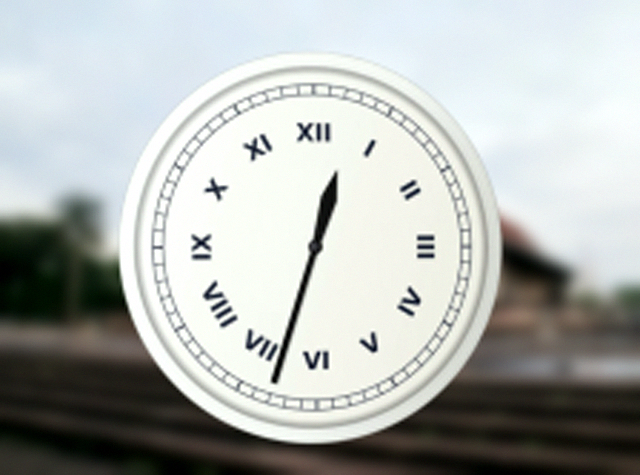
12:33
